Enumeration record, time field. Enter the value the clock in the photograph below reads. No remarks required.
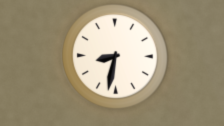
8:32
